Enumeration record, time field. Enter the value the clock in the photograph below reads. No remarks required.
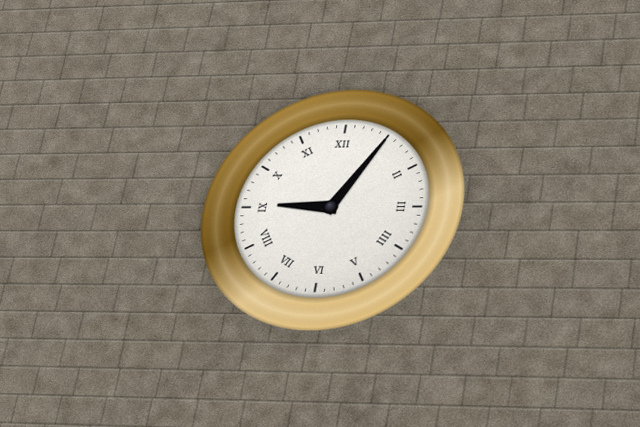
9:05
